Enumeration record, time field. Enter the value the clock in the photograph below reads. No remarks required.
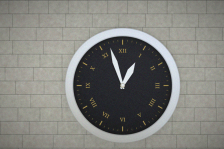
12:57
